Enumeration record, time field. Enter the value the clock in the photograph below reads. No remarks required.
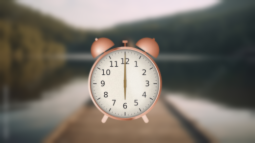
6:00
